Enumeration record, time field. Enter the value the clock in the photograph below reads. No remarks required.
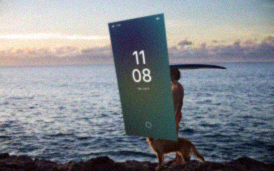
11:08
